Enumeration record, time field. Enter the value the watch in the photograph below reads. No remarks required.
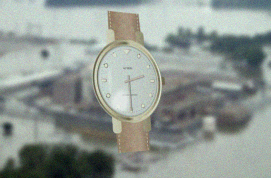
2:30
